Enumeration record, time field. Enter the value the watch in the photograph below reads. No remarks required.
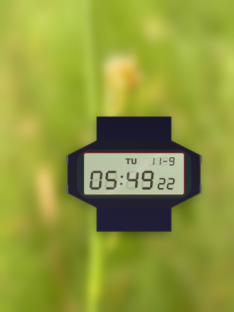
5:49:22
